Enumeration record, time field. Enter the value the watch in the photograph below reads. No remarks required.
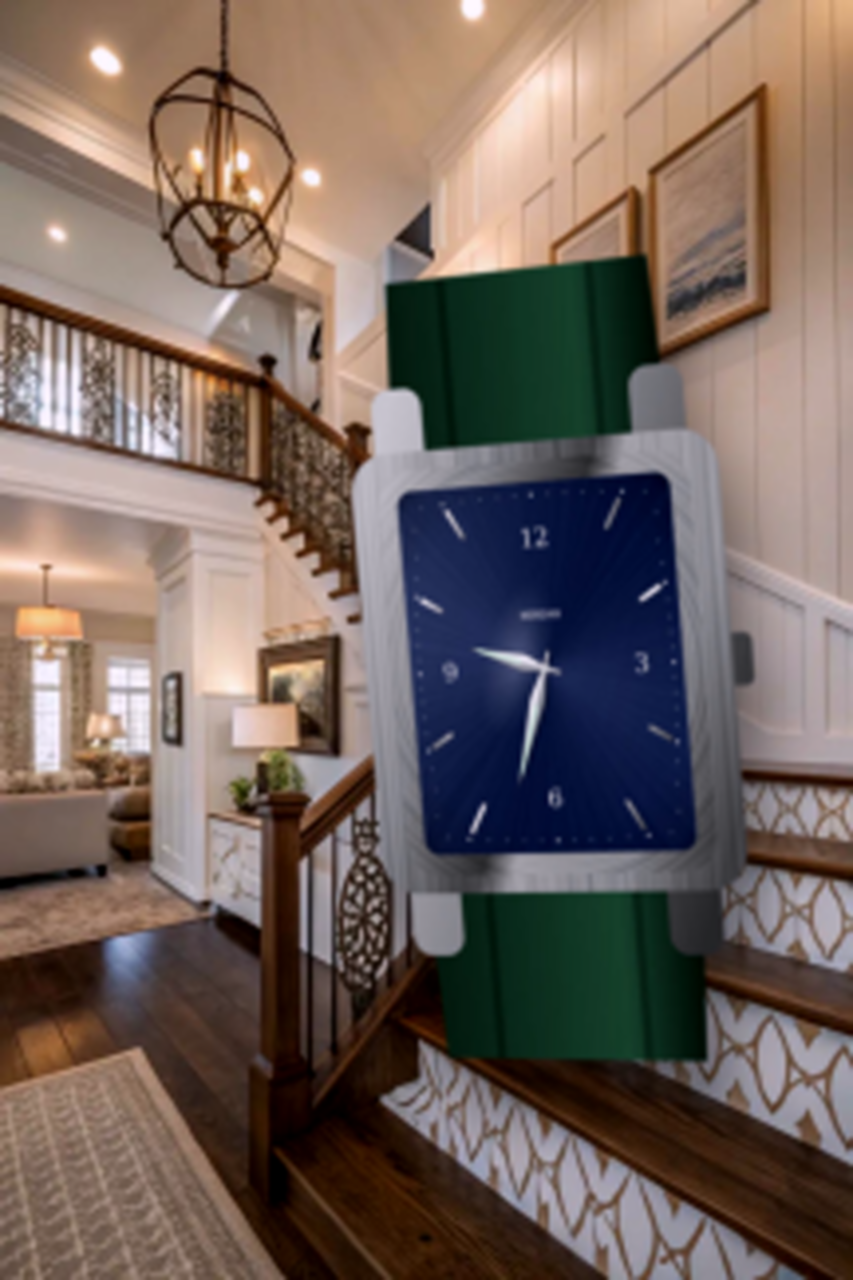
9:33
